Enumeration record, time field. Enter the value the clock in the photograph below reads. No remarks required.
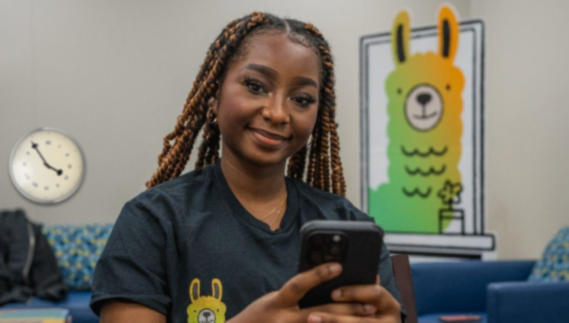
3:54
